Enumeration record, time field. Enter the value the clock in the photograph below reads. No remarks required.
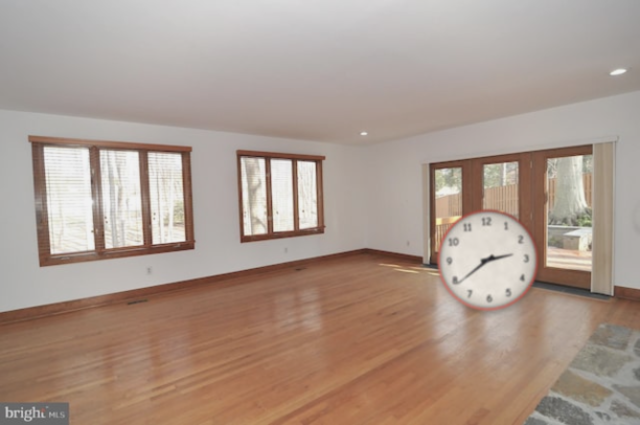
2:39
